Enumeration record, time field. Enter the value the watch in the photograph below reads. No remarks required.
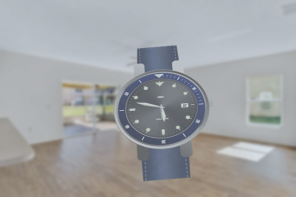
5:48
